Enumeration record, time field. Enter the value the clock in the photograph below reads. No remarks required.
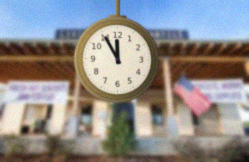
11:55
